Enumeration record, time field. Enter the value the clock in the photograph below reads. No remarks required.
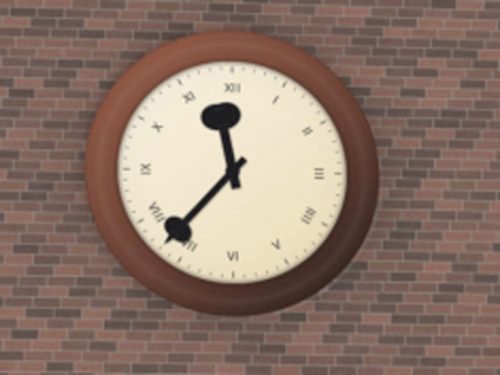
11:37
